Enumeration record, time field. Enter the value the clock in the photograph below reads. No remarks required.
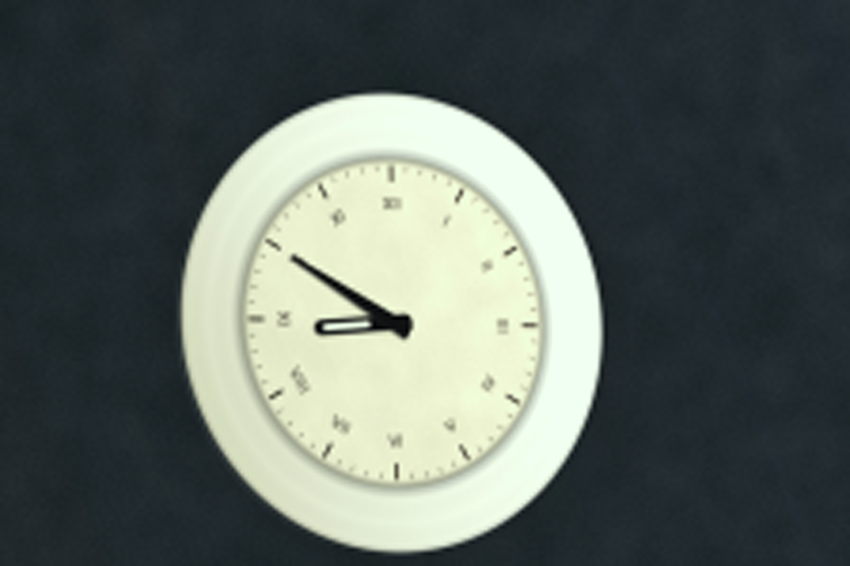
8:50
